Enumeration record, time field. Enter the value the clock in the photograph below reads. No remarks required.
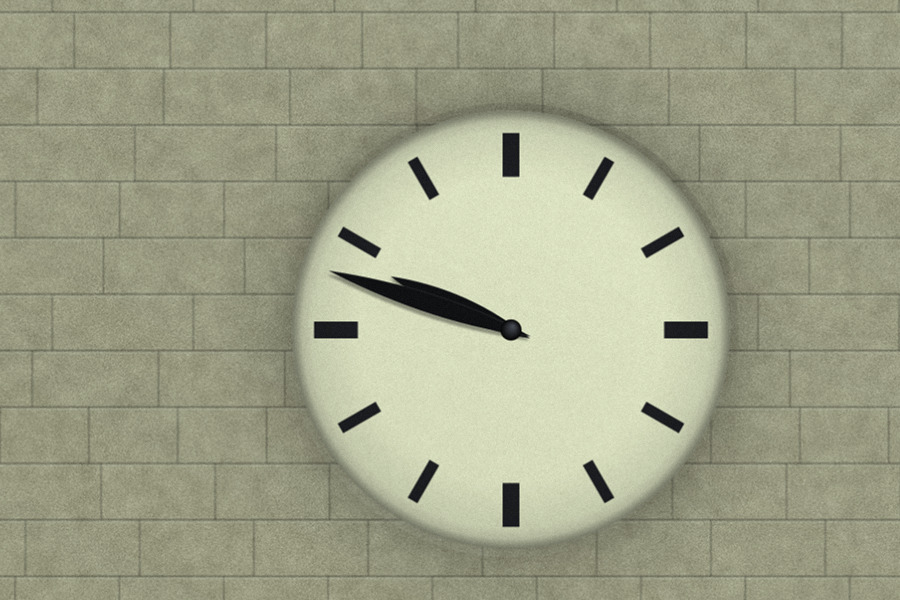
9:48
